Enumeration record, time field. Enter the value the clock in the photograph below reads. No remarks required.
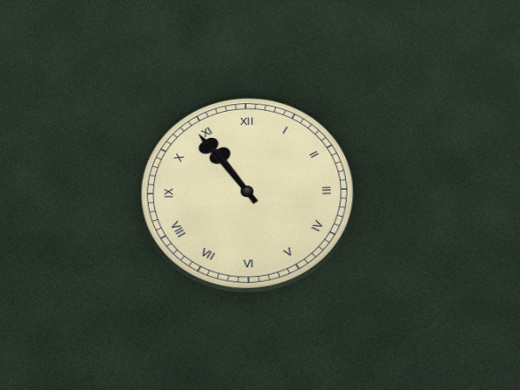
10:54
